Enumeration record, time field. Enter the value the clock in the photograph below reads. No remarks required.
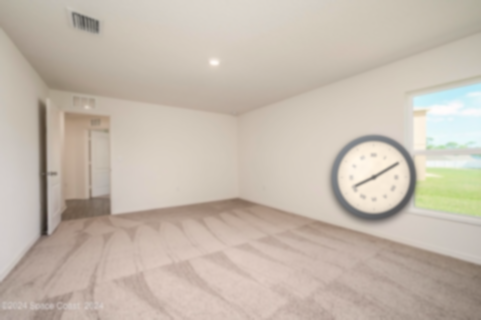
8:10
